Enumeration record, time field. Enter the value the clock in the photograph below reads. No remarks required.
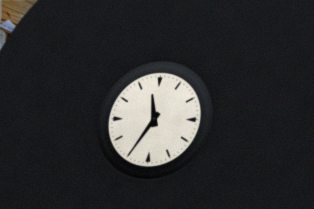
11:35
